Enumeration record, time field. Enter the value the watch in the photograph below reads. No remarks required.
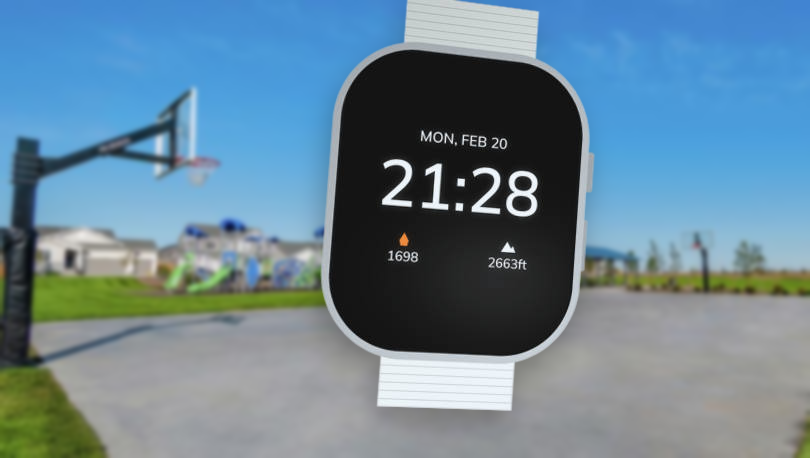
21:28
